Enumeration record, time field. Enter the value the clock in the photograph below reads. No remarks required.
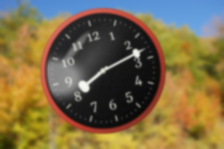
8:13
